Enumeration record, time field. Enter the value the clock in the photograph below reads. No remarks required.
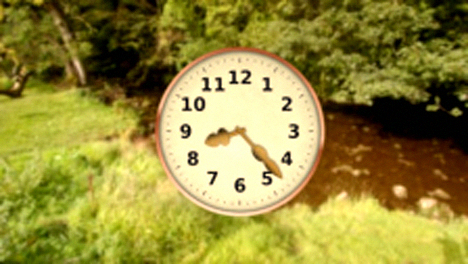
8:23
